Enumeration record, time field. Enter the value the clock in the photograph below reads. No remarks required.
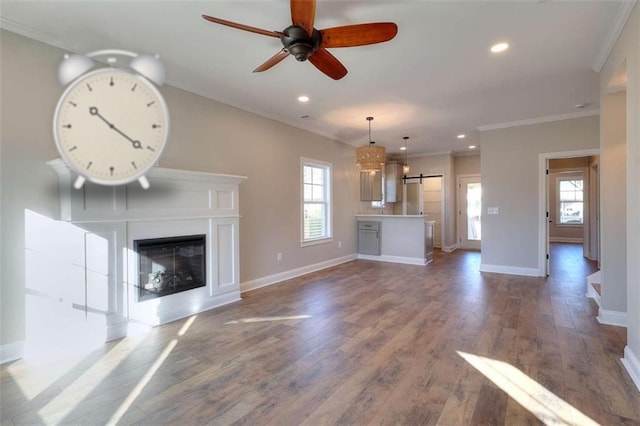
10:21
